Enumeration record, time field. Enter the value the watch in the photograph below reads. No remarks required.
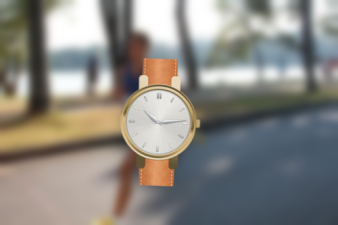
10:14
